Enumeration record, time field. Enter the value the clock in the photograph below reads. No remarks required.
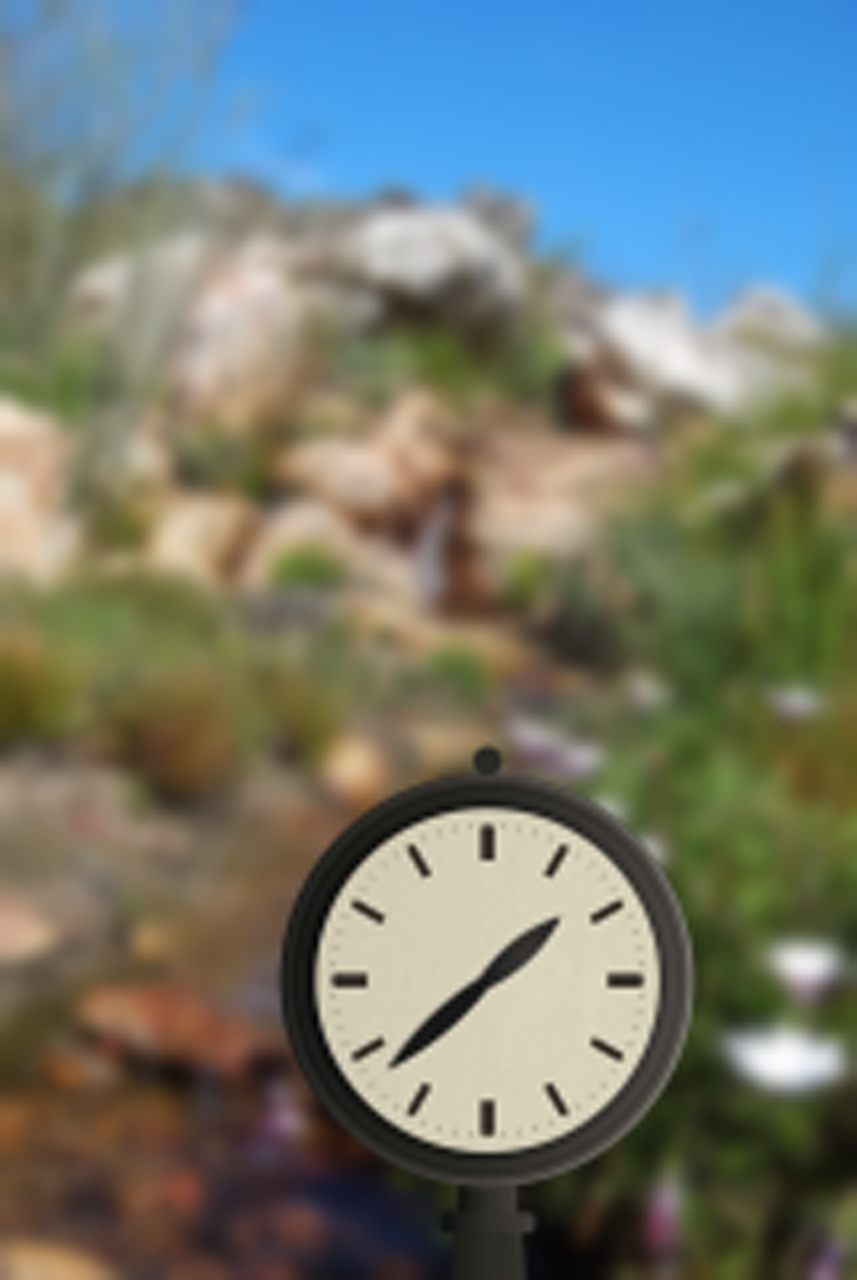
1:38
